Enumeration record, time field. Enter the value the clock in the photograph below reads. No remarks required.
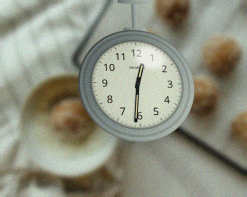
12:31
